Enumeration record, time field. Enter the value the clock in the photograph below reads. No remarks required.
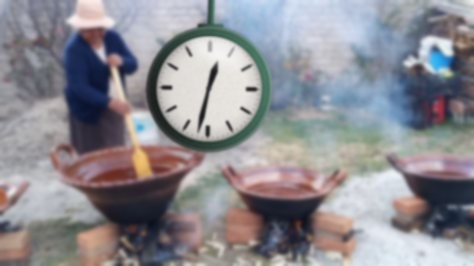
12:32
